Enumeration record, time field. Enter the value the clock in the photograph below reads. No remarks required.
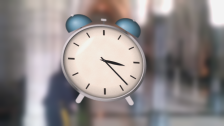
3:23
